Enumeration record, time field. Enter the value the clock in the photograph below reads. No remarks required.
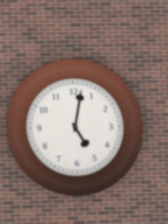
5:02
